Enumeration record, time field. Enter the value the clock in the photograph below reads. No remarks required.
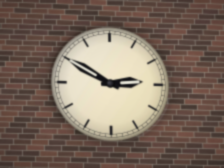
2:50
